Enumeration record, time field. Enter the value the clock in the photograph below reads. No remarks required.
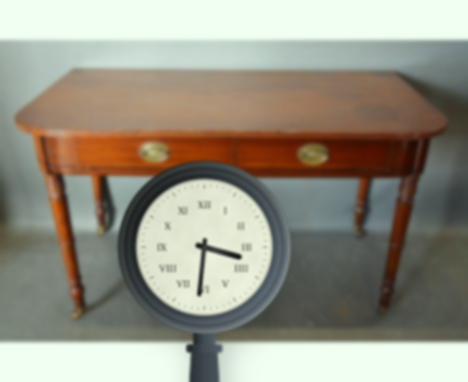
3:31
